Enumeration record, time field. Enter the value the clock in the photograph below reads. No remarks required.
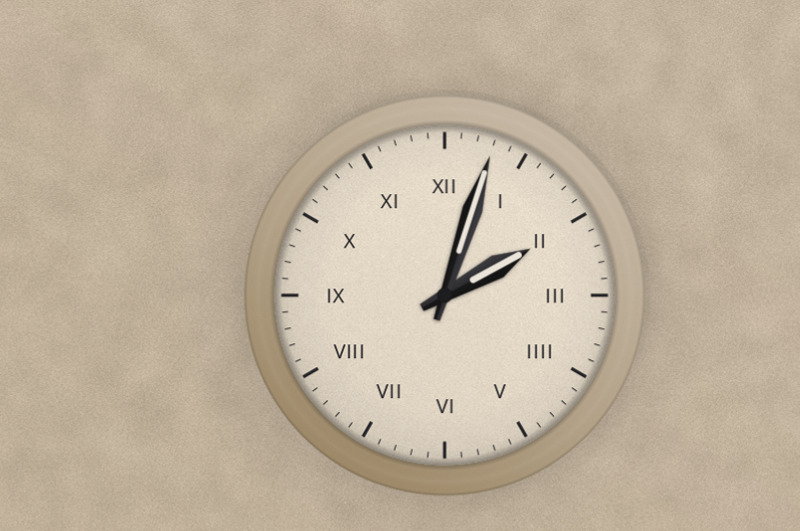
2:03
